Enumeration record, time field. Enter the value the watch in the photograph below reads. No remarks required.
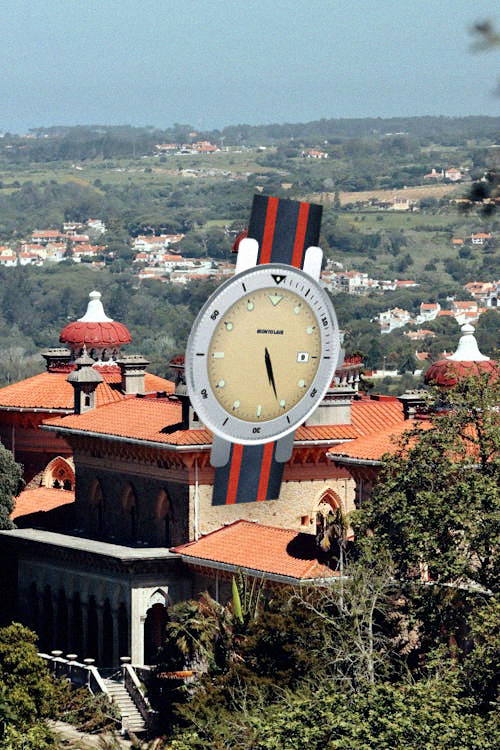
5:26
